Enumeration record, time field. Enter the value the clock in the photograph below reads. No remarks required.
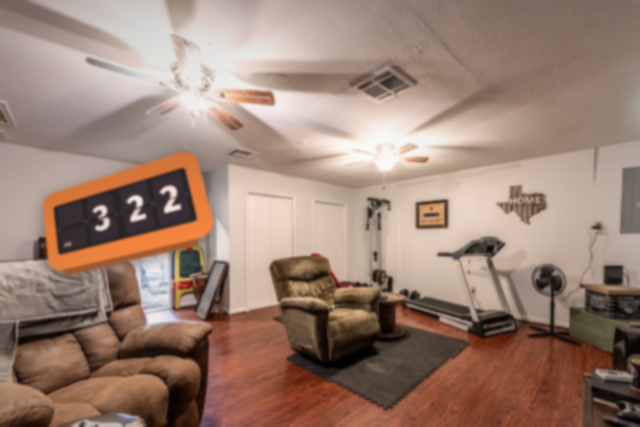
3:22
